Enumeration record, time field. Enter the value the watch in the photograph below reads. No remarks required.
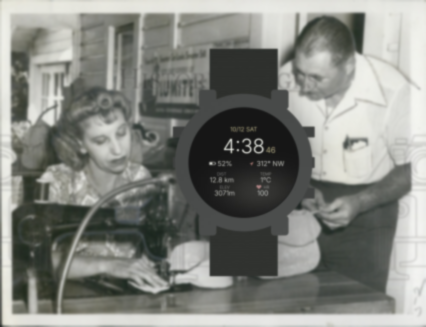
4:38
